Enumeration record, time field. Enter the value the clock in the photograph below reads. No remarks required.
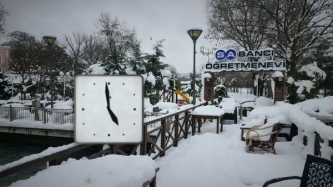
4:59
